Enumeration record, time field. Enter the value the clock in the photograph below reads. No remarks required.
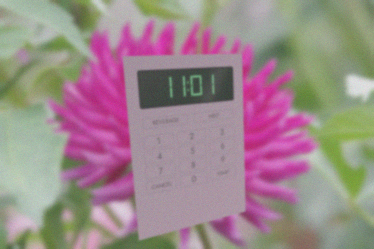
11:01
